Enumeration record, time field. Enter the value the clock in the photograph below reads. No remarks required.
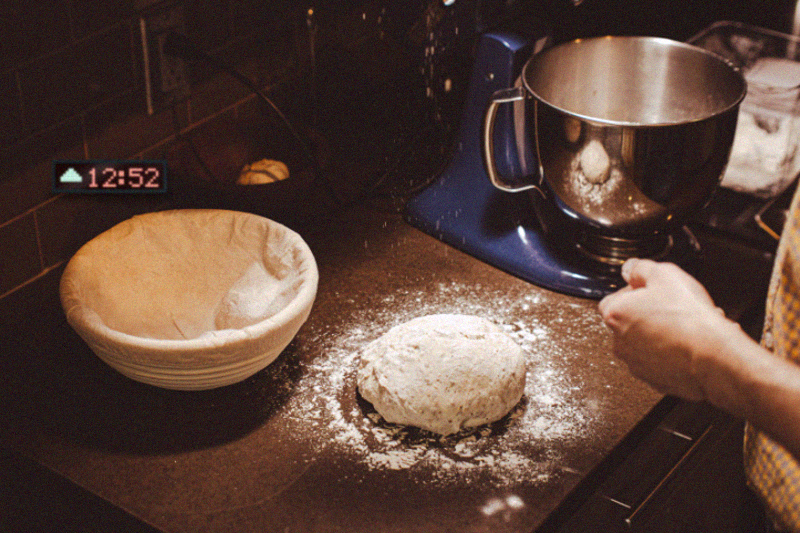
12:52
